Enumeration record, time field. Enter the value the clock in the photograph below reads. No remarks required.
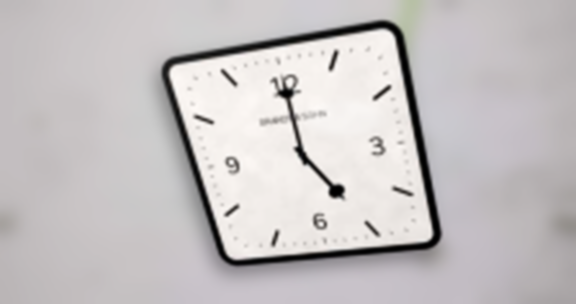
5:00
